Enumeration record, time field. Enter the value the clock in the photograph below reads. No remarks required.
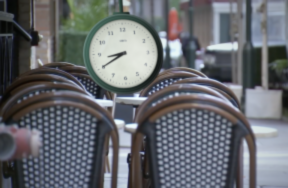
8:40
